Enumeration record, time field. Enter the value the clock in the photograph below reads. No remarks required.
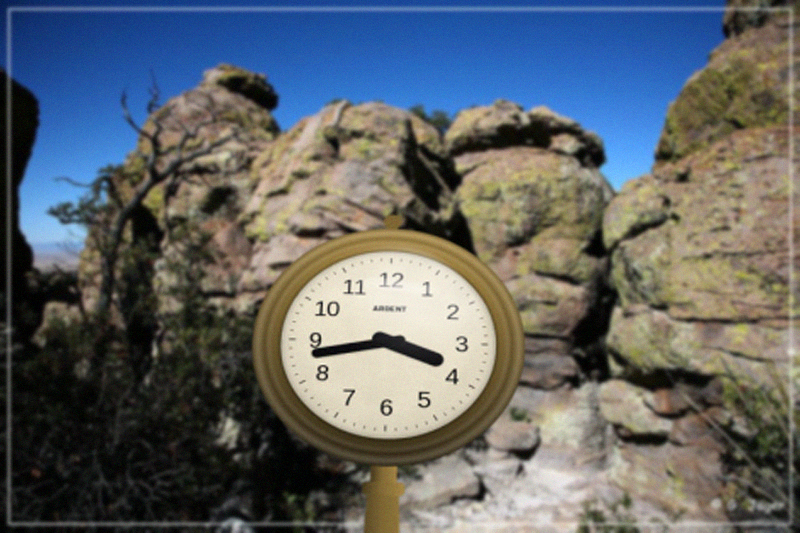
3:43
